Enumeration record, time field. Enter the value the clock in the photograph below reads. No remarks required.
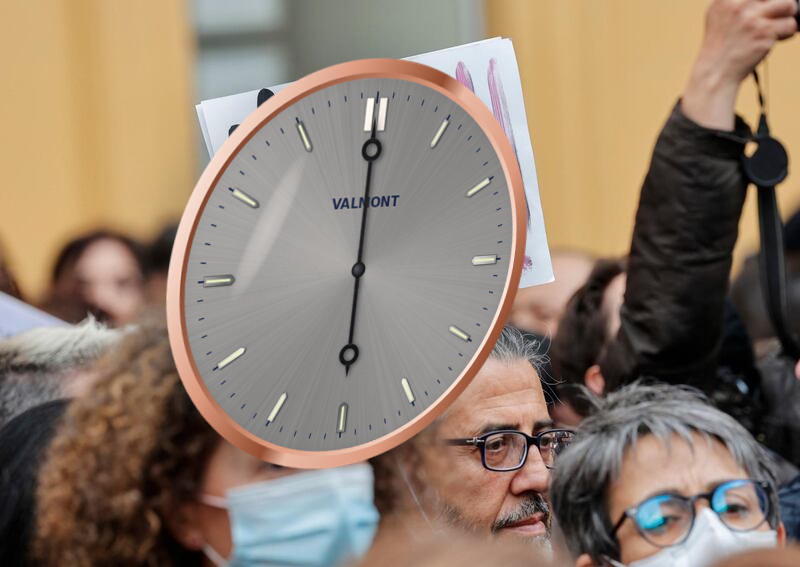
6:00
